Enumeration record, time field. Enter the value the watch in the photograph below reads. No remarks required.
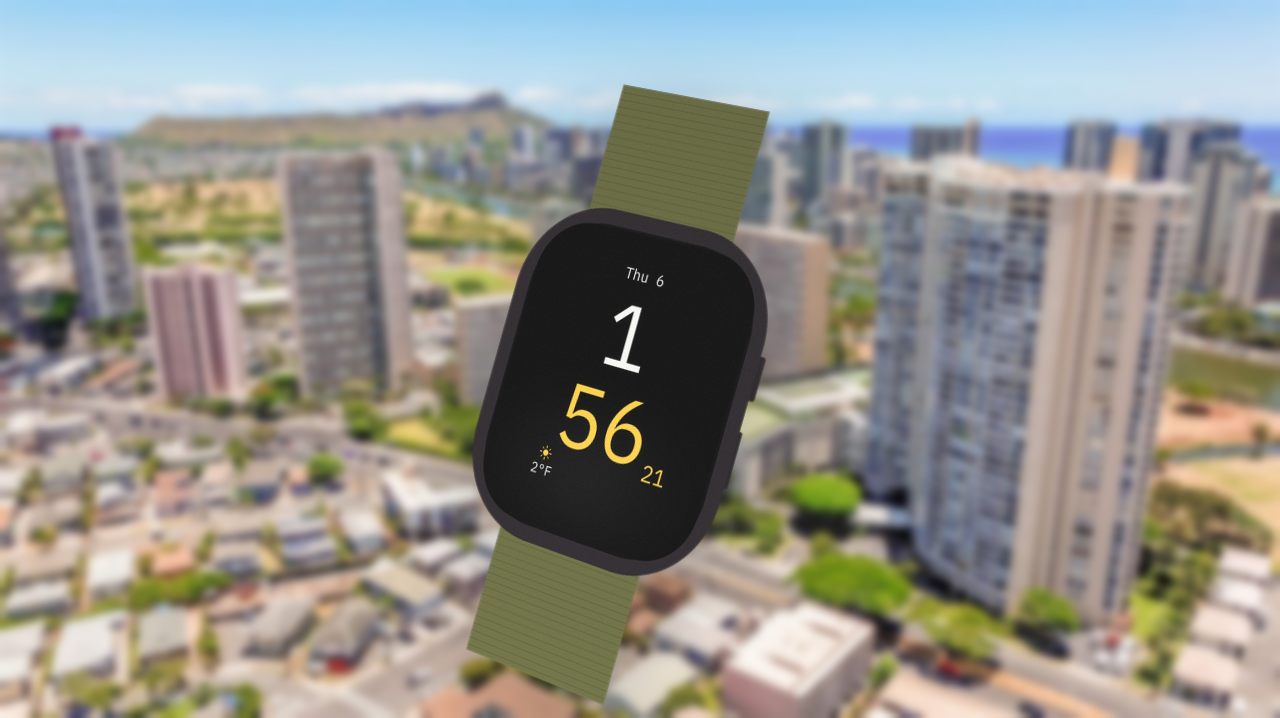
1:56:21
